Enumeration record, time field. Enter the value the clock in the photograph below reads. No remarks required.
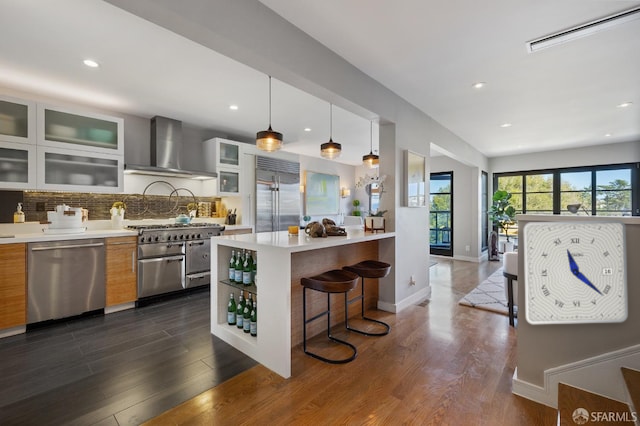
11:22
